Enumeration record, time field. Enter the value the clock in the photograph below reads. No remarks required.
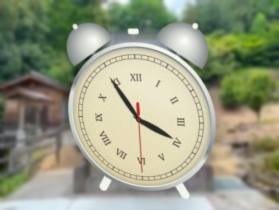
3:54:30
